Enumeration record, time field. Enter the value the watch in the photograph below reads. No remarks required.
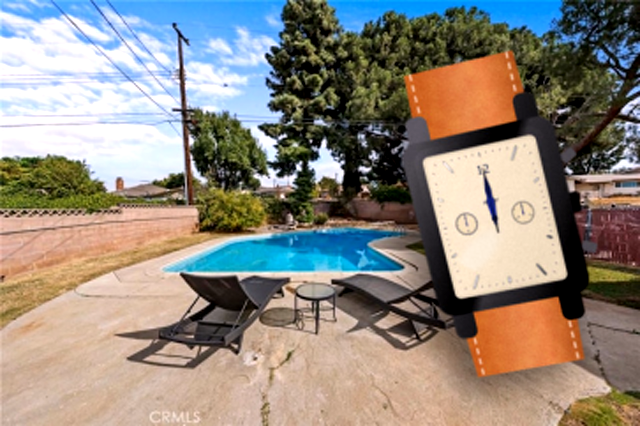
12:00
